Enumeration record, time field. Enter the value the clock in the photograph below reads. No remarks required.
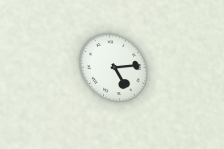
5:14
